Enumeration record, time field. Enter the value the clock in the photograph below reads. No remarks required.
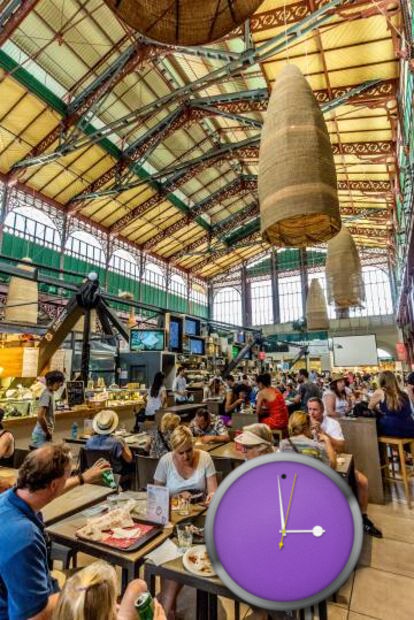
2:59:02
